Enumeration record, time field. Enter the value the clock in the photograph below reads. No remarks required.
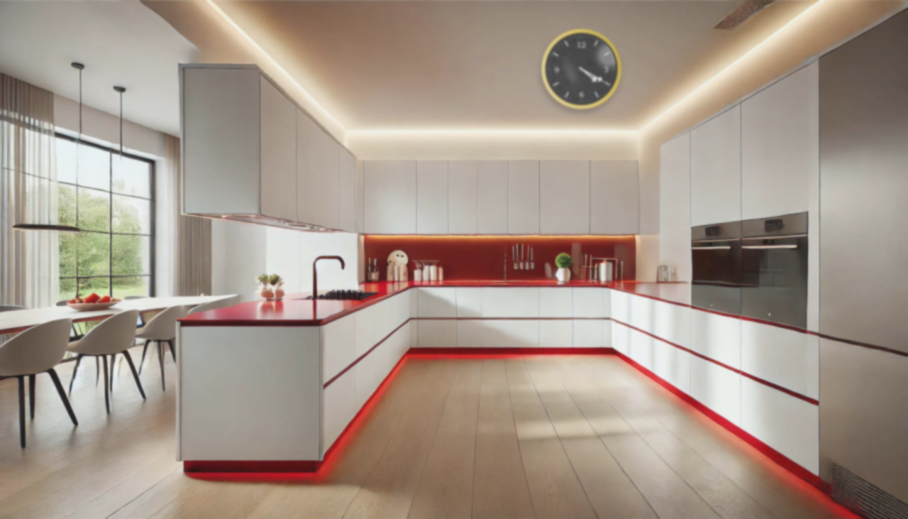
4:20
